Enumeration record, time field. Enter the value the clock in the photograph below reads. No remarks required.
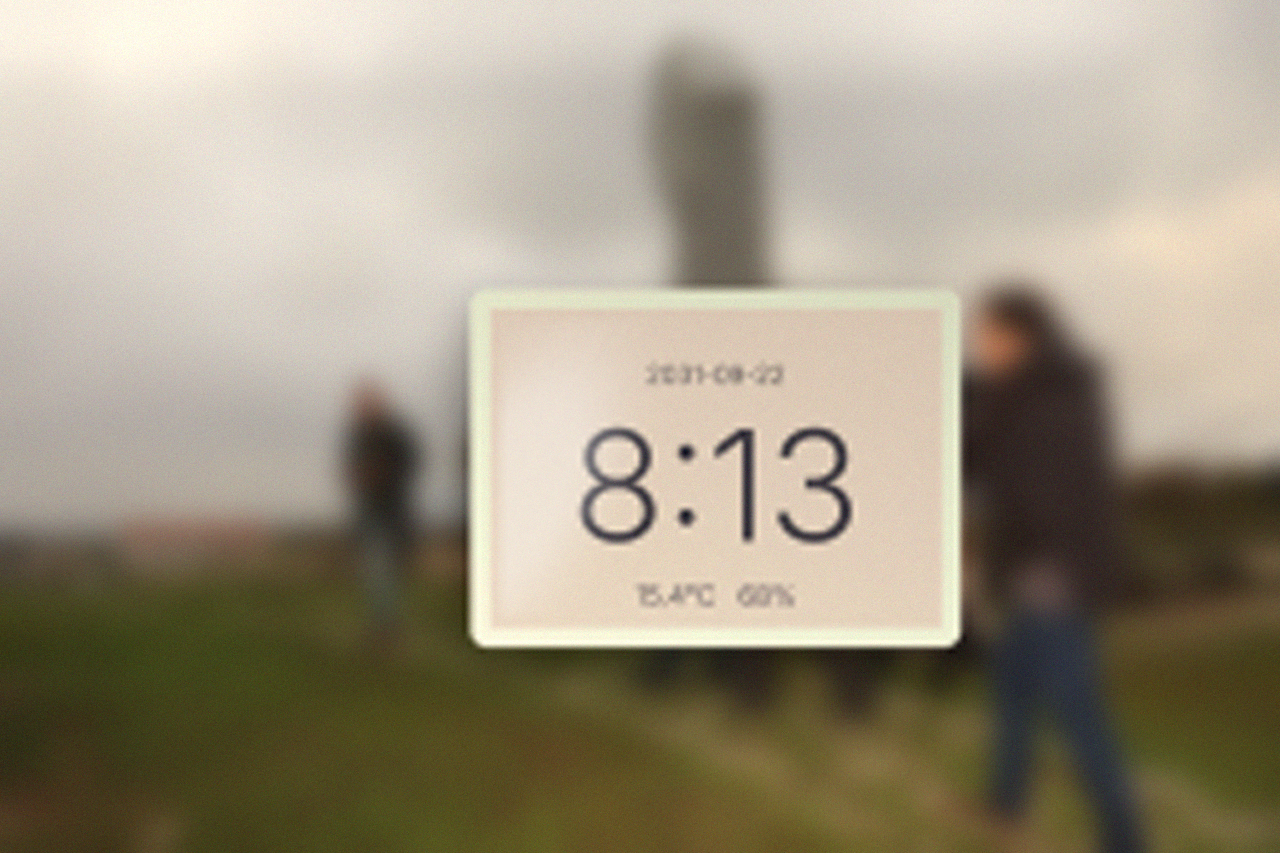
8:13
